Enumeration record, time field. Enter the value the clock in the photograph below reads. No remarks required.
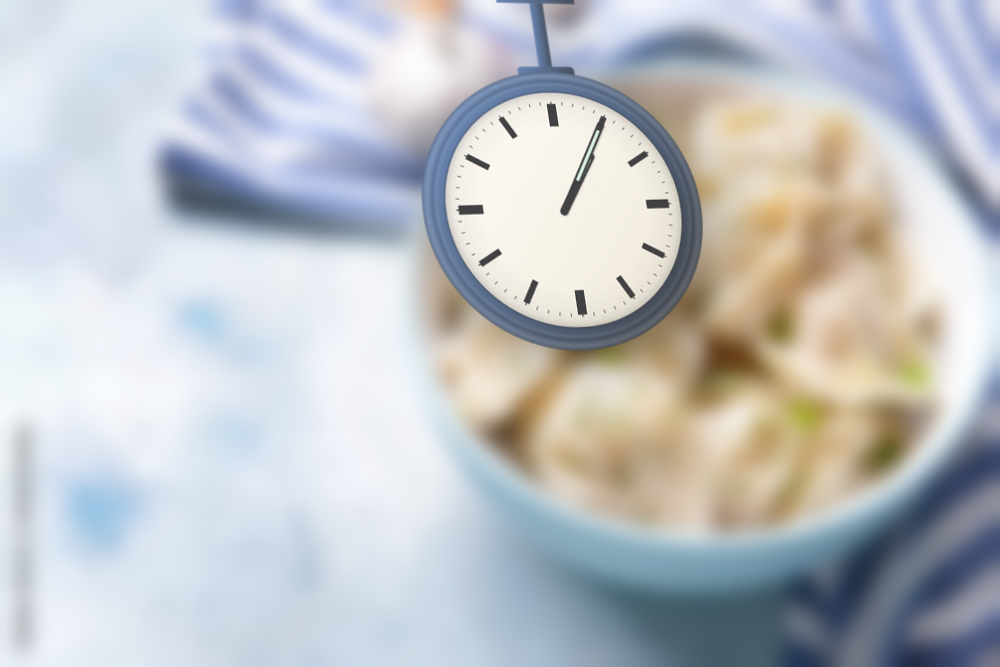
1:05
